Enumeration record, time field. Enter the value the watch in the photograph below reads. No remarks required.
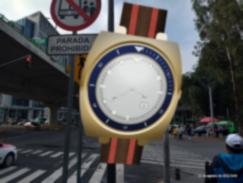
3:39
